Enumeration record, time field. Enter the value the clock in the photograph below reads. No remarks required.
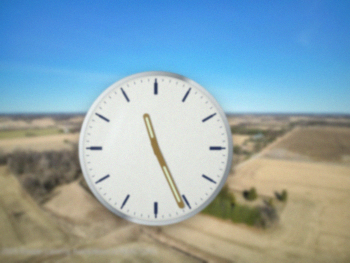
11:26
